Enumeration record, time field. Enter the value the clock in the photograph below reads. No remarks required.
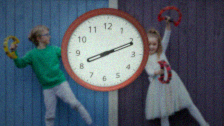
8:11
